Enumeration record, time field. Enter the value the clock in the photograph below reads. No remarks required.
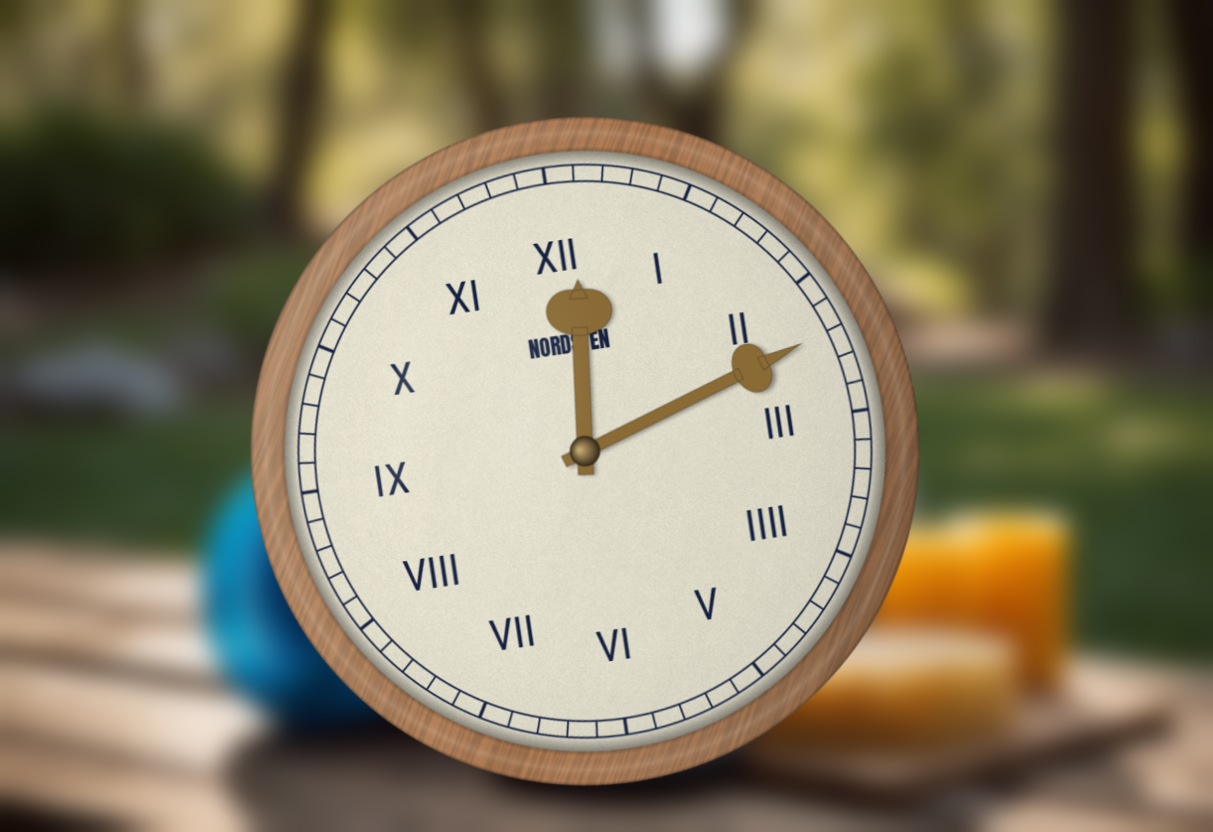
12:12
